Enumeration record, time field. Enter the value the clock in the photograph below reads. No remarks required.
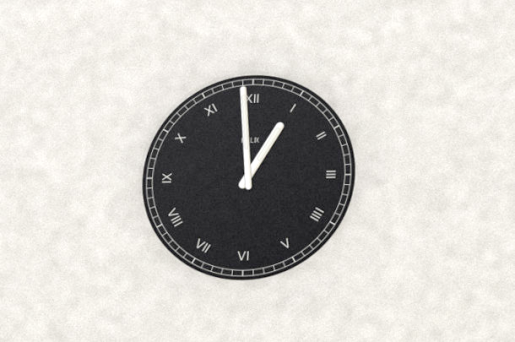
12:59
